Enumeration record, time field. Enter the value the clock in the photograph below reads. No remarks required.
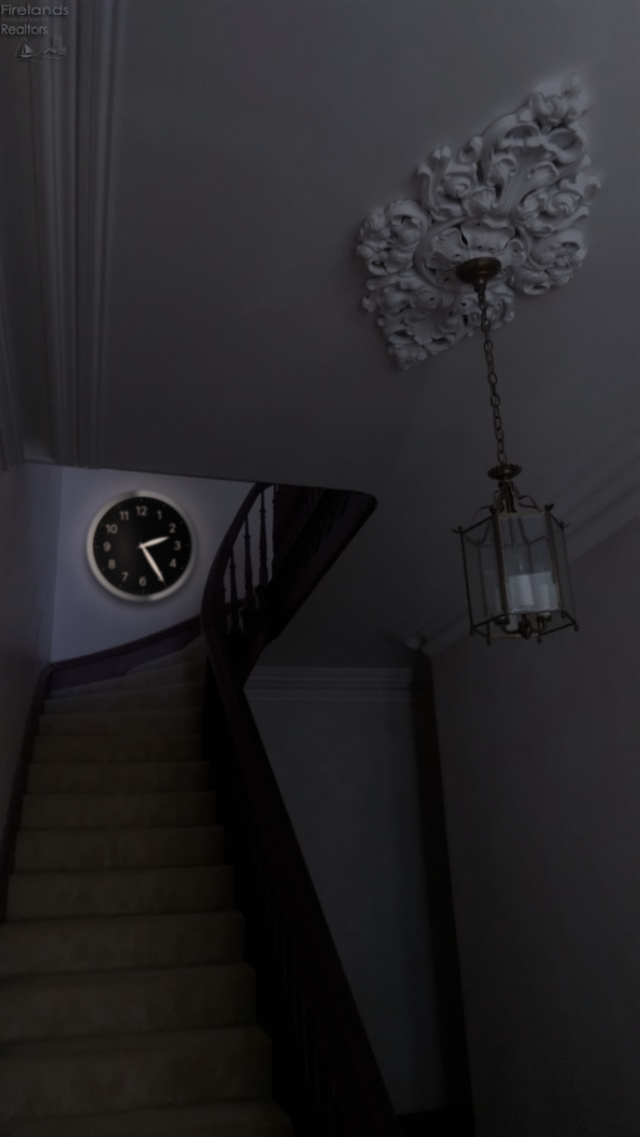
2:25
